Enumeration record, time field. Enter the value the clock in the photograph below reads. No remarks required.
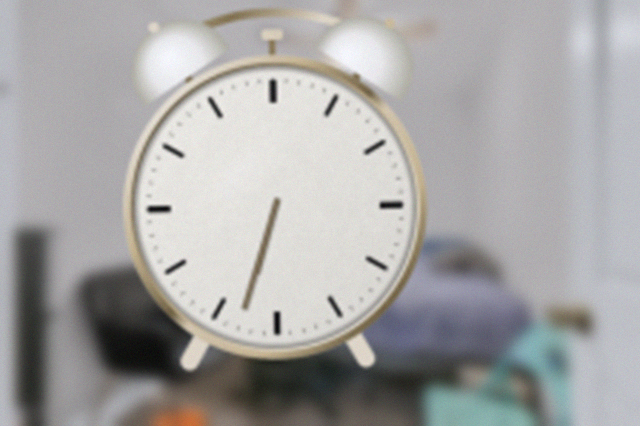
6:33
